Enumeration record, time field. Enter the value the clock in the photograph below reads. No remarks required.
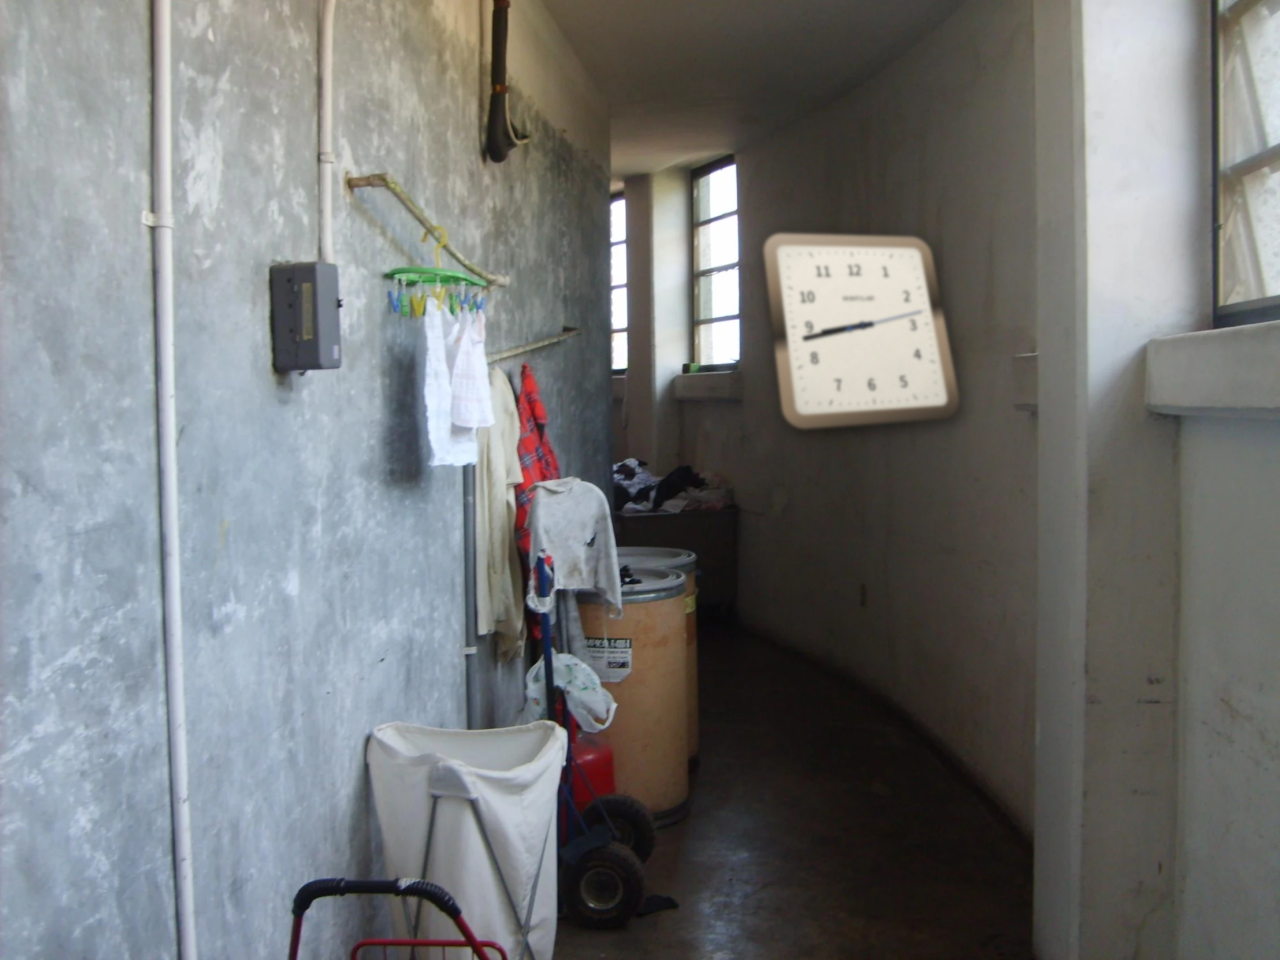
8:43:13
